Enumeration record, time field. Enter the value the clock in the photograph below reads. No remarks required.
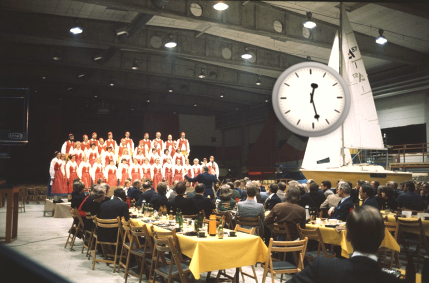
12:28
